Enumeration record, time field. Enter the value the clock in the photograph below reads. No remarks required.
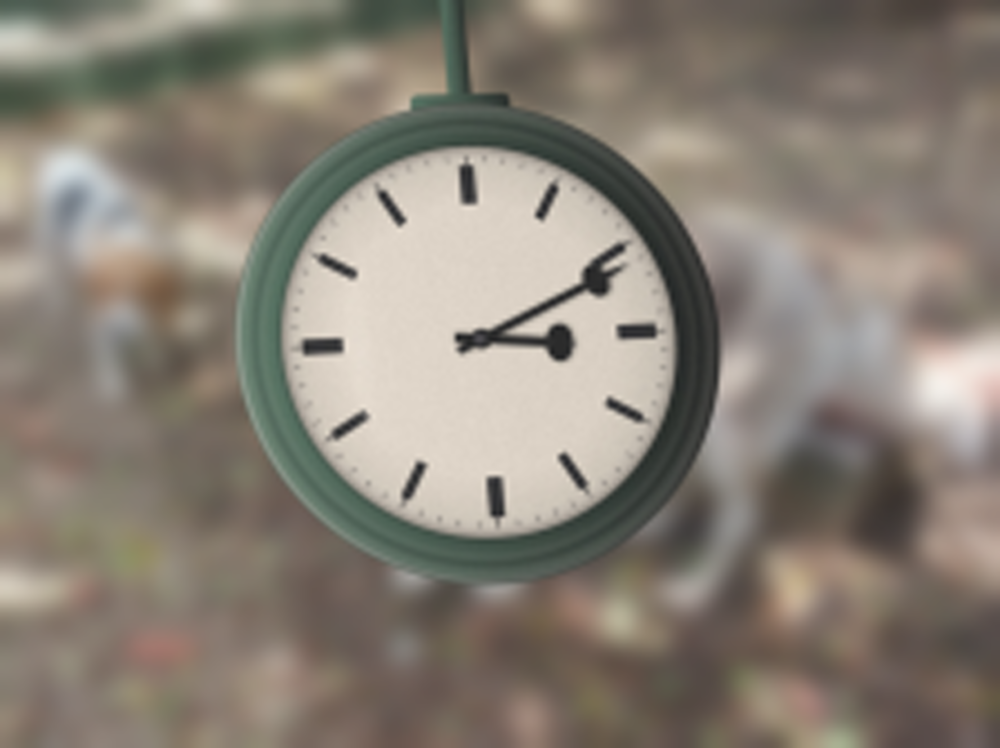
3:11
